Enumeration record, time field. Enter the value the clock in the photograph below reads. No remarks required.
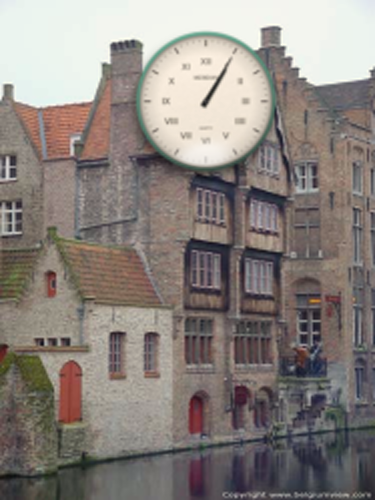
1:05
